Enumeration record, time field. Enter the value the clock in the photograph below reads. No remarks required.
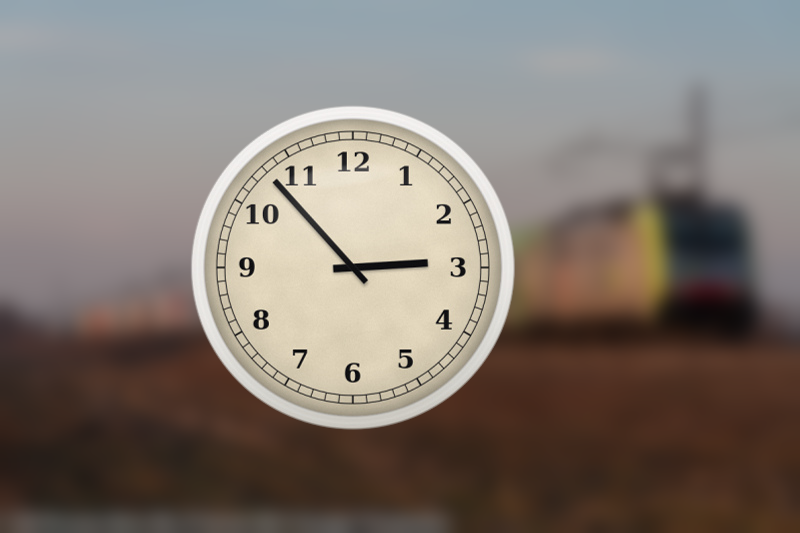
2:53
